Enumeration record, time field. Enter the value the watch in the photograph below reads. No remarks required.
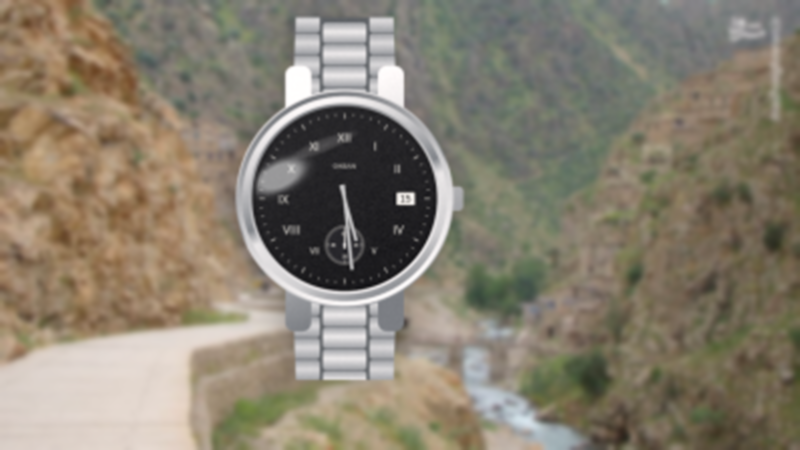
5:29
